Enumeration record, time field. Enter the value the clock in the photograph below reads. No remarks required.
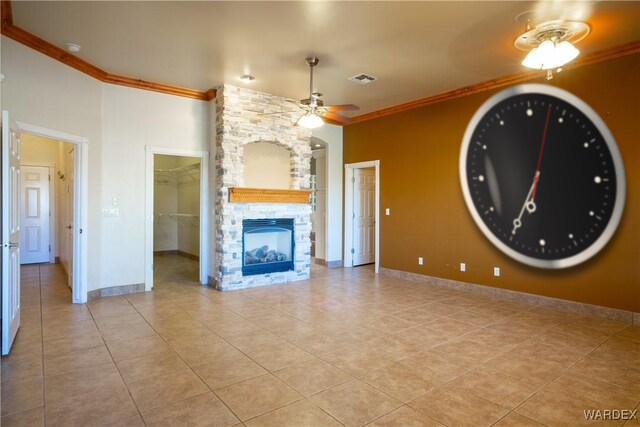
6:35:03
